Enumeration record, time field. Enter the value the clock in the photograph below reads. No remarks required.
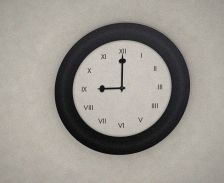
9:00
